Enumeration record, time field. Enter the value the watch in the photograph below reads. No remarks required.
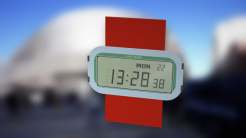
13:28:38
